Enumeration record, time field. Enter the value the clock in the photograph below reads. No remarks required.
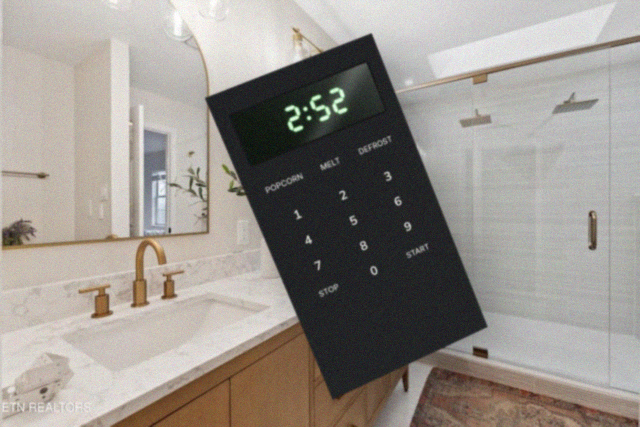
2:52
